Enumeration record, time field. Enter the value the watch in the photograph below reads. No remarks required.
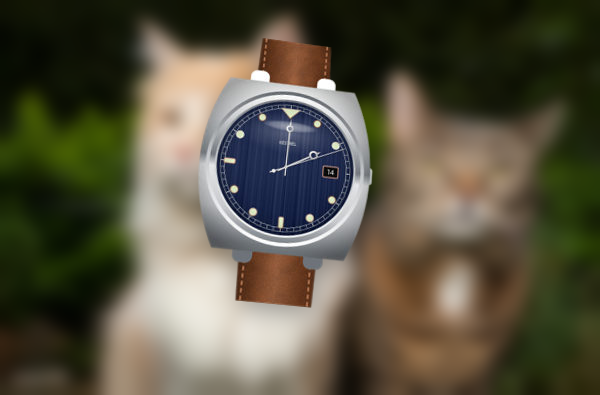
2:00:11
